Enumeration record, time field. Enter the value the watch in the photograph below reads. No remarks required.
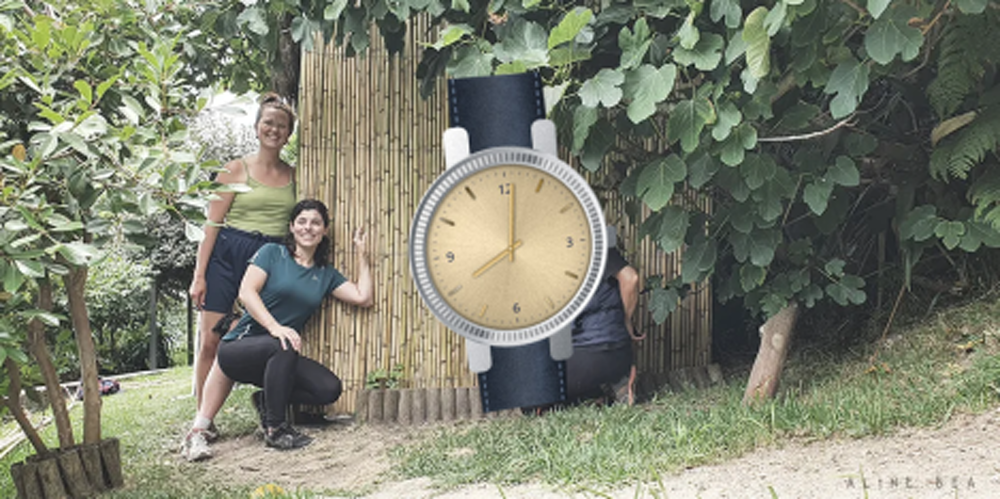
8:01
